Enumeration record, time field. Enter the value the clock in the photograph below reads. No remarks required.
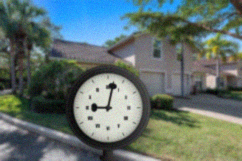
9:02
